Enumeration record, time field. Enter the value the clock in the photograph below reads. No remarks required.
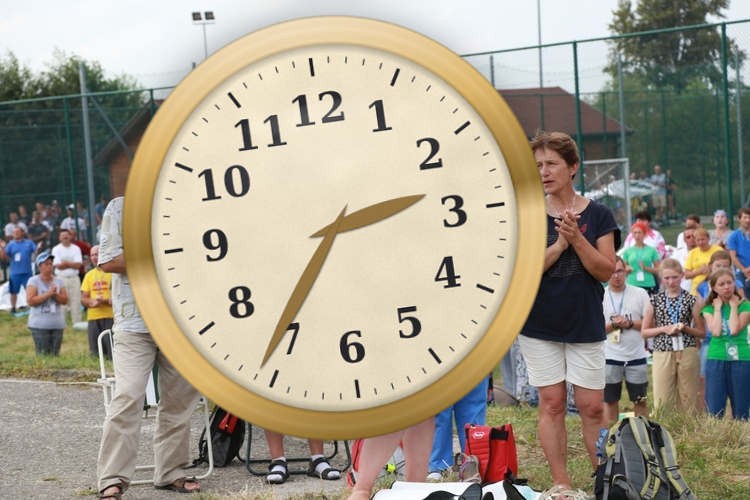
2:36
